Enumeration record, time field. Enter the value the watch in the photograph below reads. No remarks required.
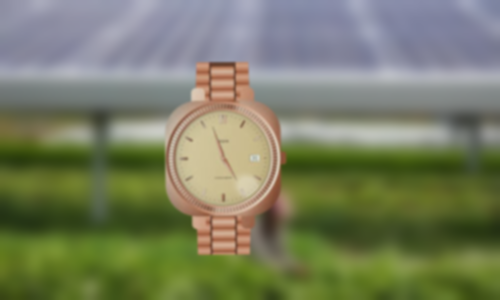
4:57
